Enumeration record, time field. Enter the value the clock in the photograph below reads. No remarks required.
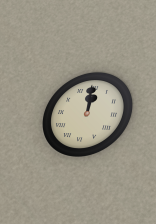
11:59
